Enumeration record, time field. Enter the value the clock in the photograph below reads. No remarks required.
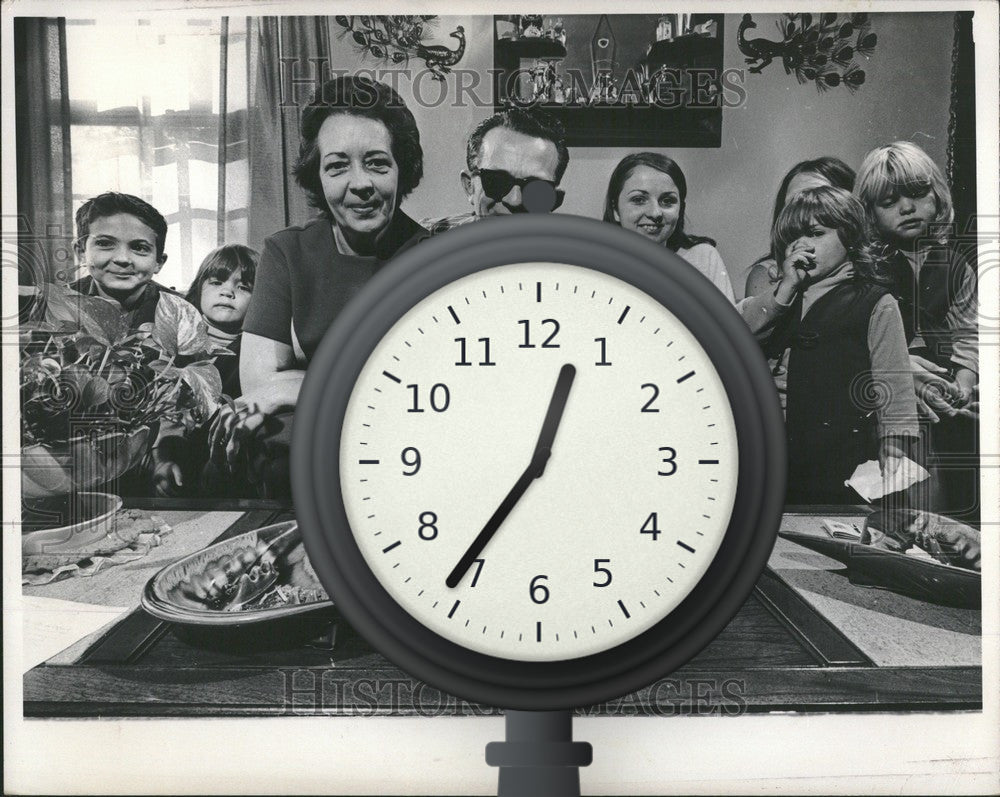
12:36
